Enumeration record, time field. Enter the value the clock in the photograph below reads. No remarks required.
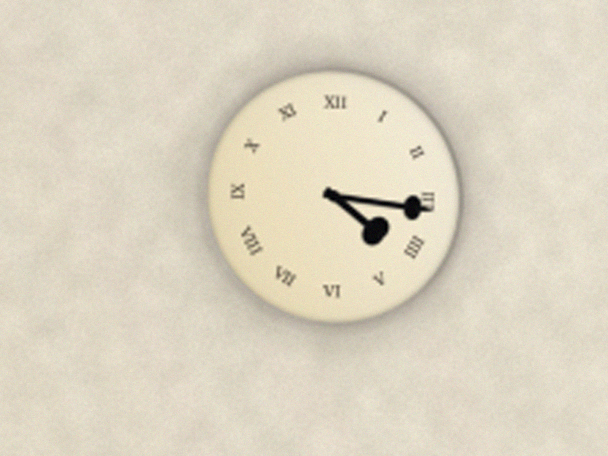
4:16
